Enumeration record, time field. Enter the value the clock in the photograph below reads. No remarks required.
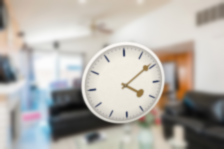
4:09
